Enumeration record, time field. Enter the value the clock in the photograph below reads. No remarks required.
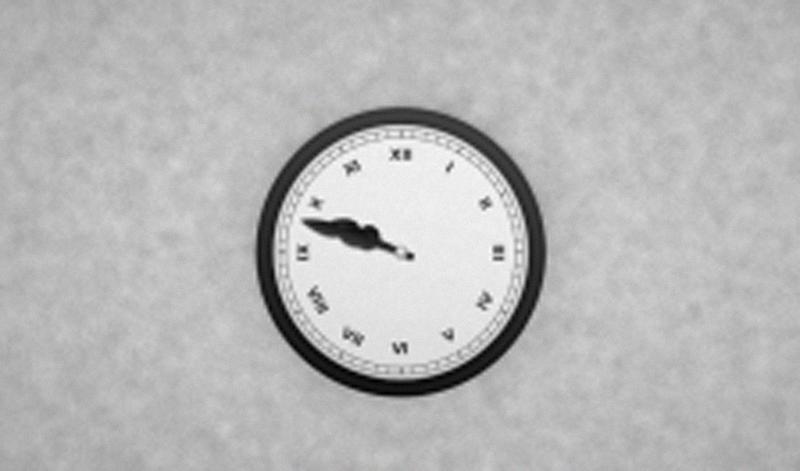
9:48
